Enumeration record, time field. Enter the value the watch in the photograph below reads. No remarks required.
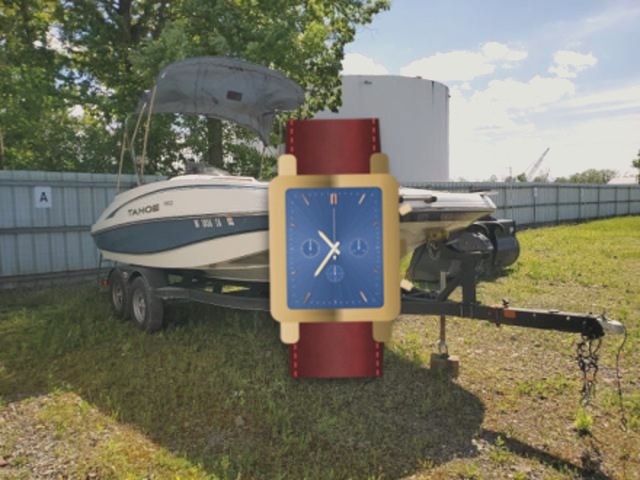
10:36
